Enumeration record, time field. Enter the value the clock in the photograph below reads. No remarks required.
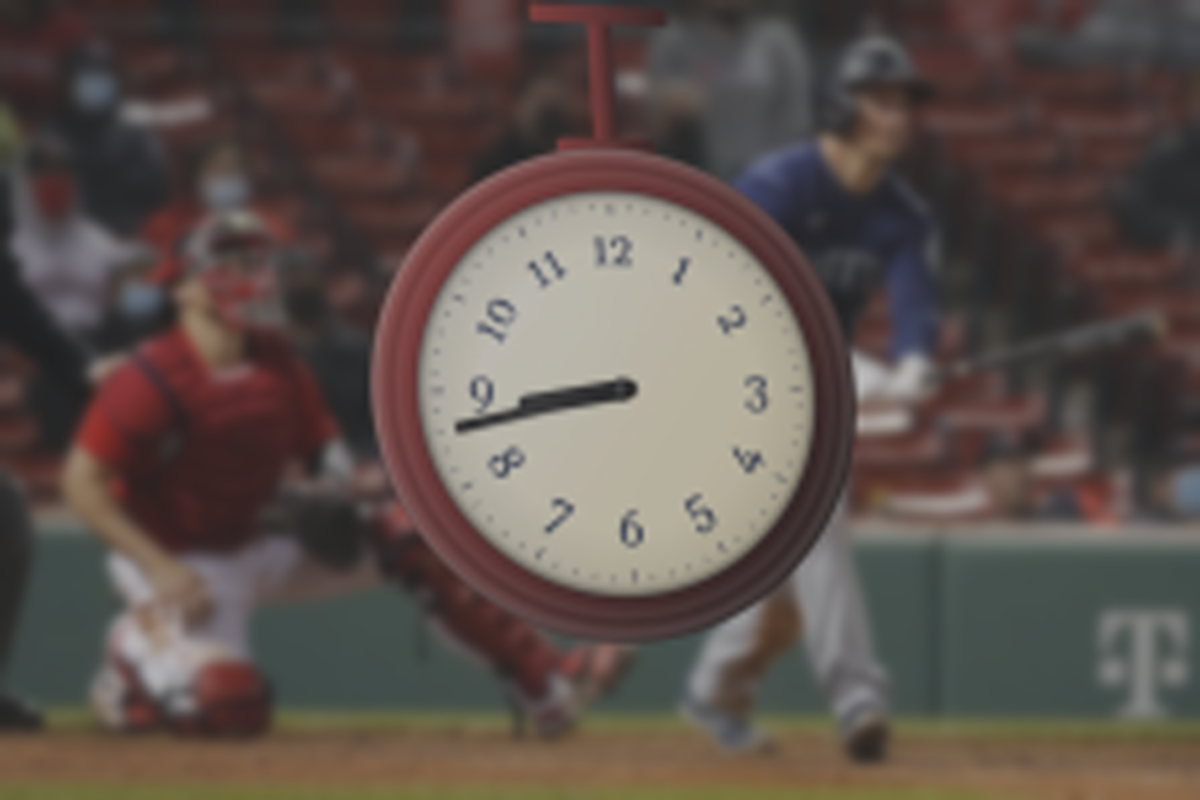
8:43
